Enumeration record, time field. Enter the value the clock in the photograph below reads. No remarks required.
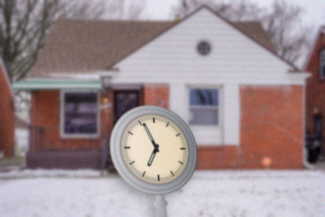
6:56
